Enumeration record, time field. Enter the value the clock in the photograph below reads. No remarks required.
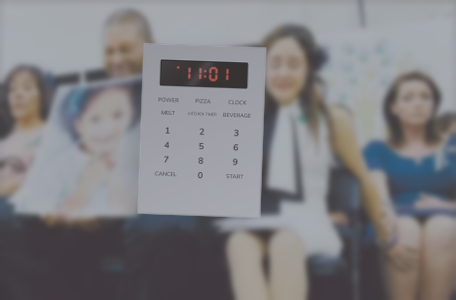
11:01
